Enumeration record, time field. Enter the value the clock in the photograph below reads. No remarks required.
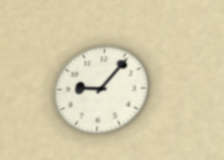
9:06
